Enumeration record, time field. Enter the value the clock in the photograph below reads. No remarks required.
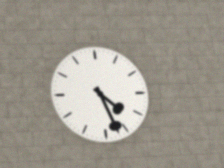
4:27
